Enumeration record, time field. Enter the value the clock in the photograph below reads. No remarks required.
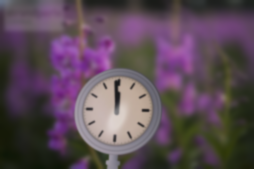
11:59
